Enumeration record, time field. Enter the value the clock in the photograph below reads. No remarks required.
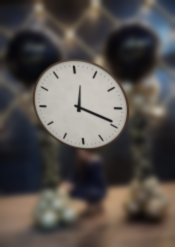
12:19
